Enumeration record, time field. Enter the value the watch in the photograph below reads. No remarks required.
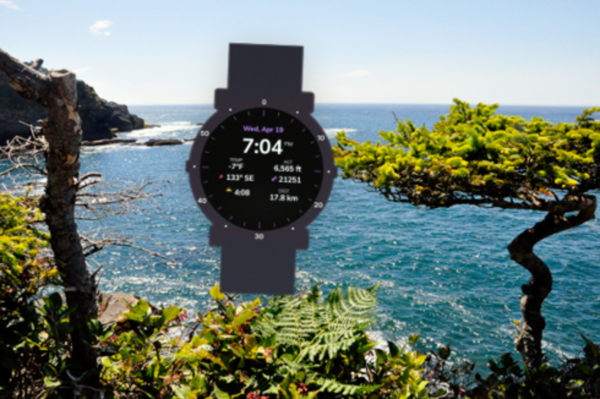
7:04
